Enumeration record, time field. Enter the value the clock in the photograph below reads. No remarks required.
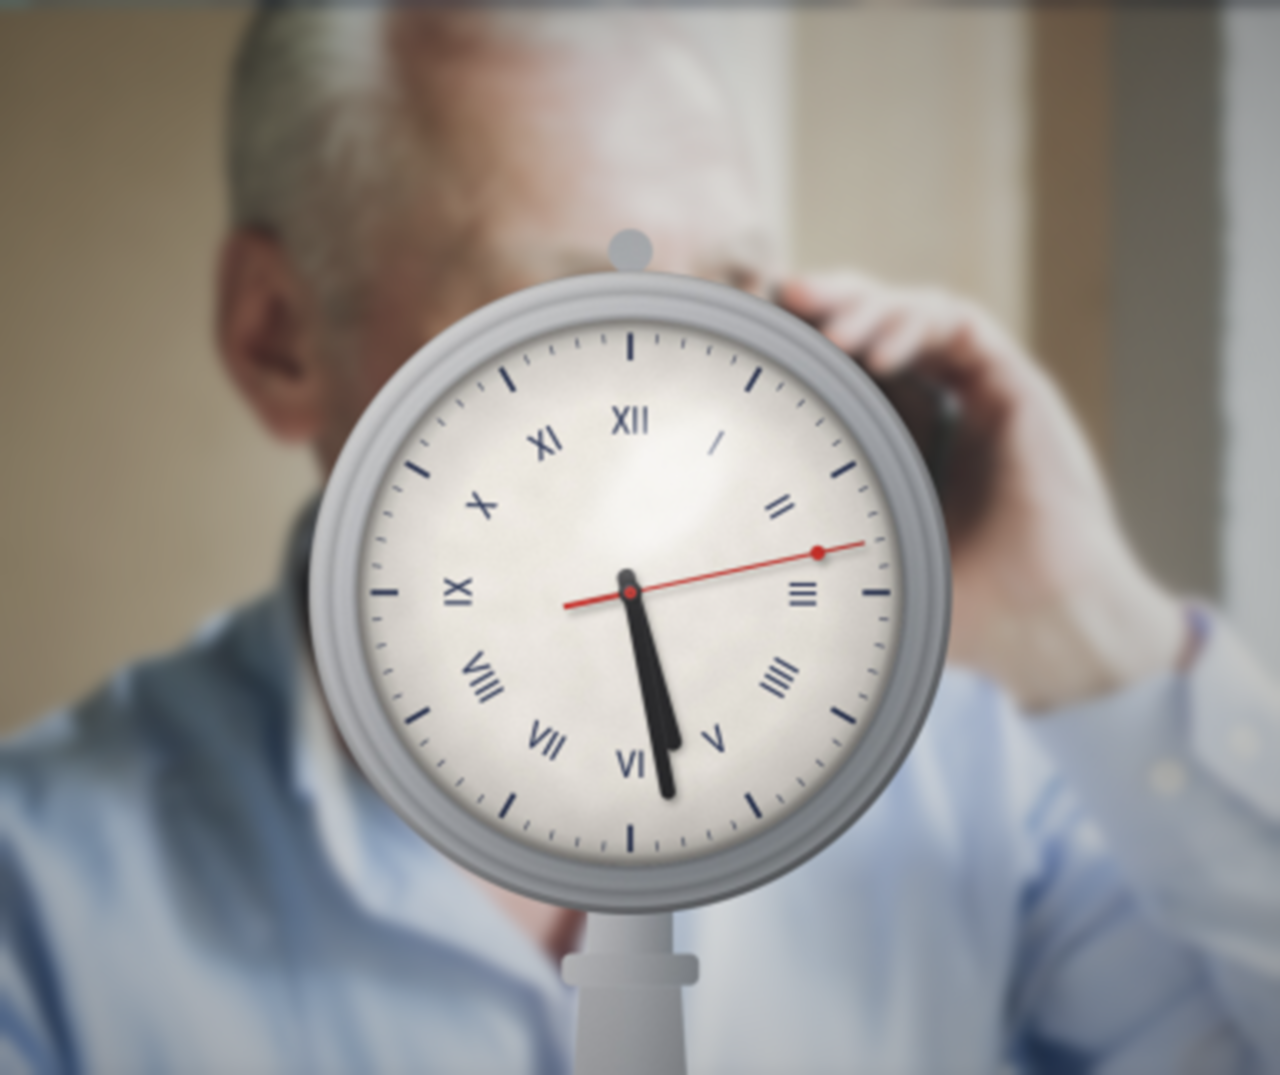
5:28:13
